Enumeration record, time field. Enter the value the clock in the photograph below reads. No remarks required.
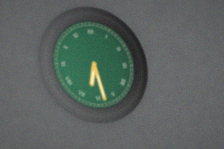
6:28
